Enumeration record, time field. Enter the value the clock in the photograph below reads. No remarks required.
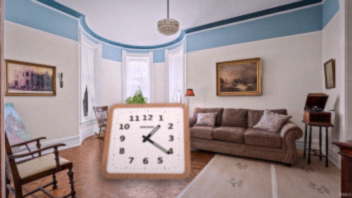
1:21
